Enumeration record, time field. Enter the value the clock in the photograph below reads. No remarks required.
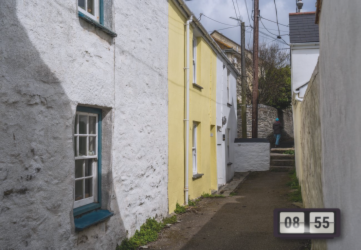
8:55
